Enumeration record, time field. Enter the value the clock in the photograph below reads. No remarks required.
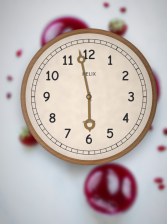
5:58
